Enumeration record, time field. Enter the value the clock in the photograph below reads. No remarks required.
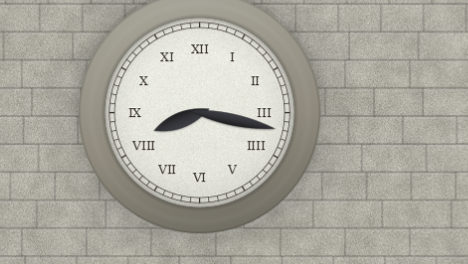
8:17
